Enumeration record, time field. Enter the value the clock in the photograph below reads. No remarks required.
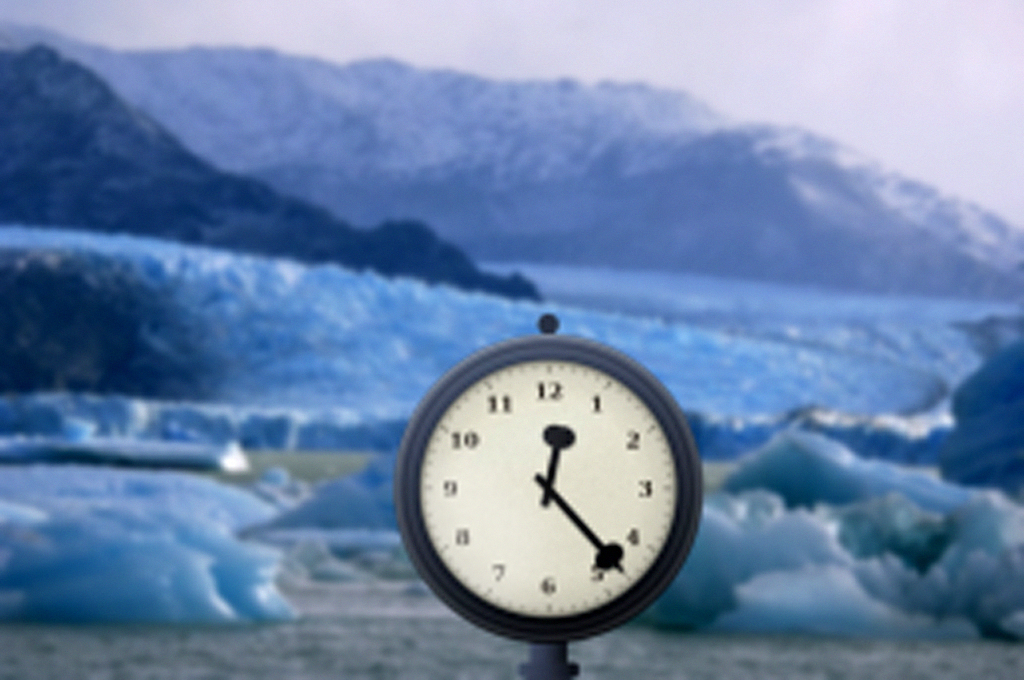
12:23
